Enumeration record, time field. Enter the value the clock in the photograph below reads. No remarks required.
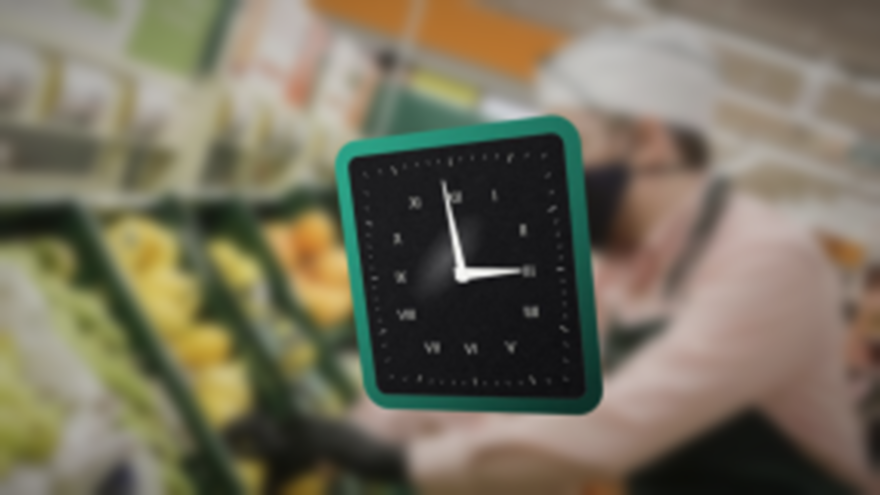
2:59
